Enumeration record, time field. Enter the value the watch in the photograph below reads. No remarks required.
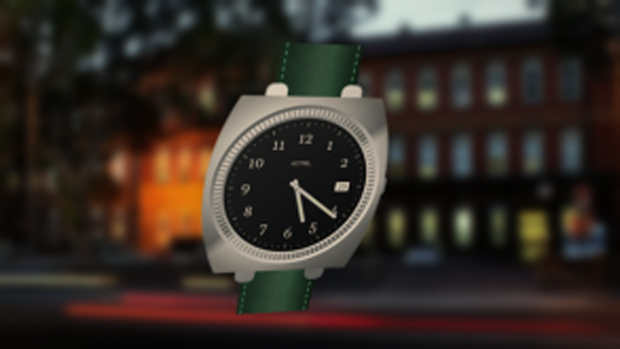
5:21
